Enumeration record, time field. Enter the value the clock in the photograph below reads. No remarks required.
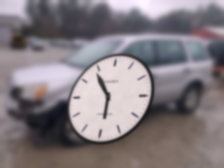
5:54
